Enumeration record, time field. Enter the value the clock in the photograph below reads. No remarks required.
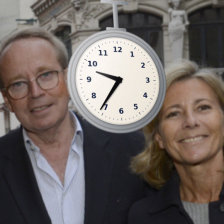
9:36
